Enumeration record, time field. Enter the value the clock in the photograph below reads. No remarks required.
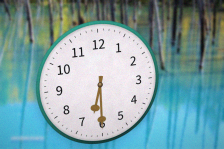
6:30
